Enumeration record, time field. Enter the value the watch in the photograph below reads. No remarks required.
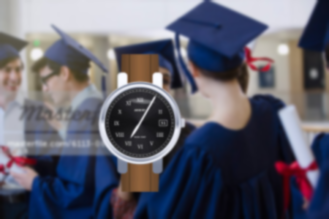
7:05
